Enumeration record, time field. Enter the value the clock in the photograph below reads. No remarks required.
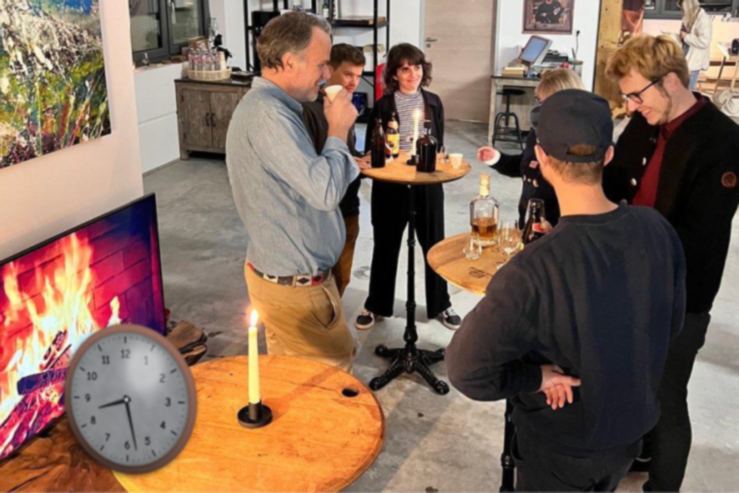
8:28
